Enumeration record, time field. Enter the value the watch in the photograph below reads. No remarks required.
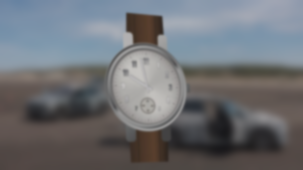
9:58
